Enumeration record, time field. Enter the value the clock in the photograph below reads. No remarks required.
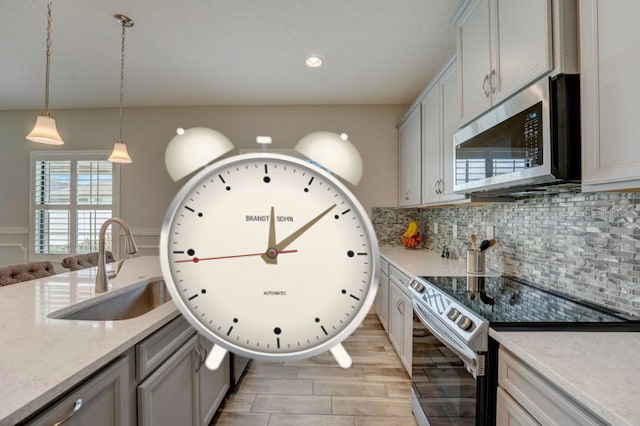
12:08:44
